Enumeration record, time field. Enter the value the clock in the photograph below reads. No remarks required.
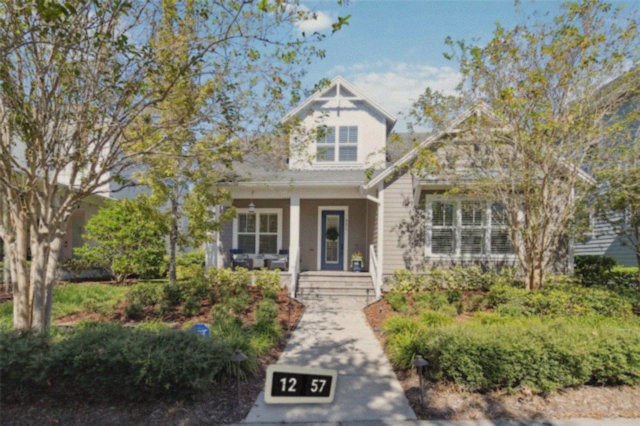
12:57
